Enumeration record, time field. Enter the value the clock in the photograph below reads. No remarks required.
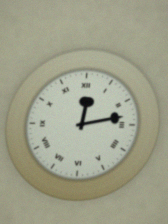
12:13
